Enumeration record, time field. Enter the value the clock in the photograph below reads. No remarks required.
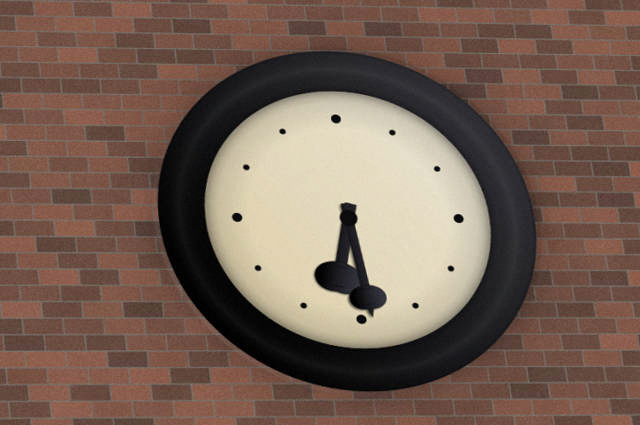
6:29
